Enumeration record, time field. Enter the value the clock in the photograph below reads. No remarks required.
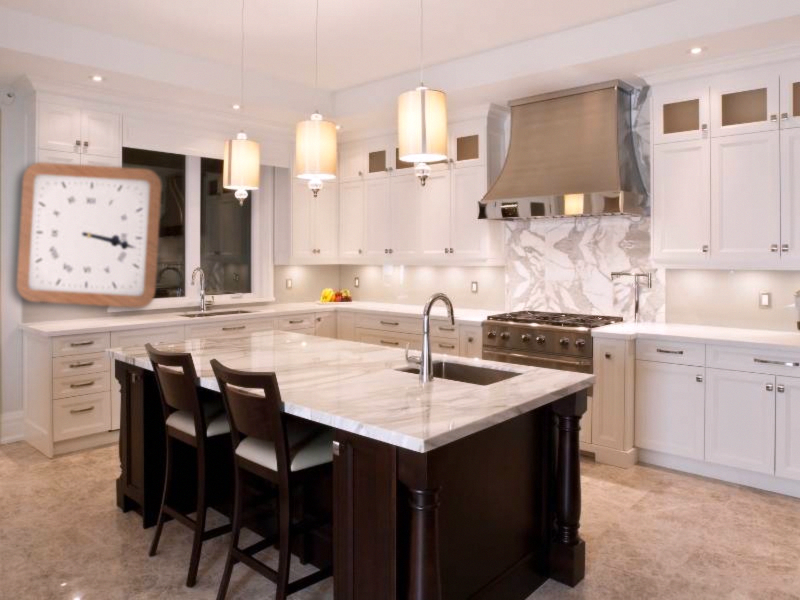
3:17
